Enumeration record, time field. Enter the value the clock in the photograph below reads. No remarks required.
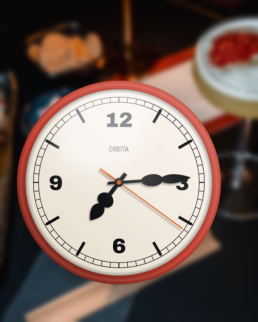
7:14:21
